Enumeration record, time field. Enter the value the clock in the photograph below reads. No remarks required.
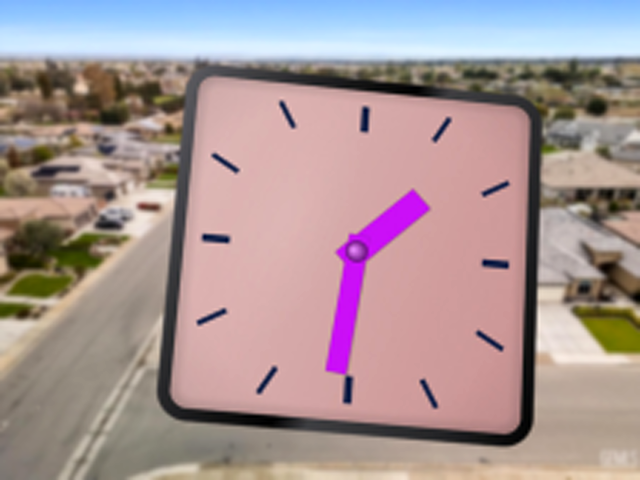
1:31
